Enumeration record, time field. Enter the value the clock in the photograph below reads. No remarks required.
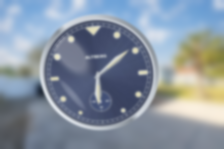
6:09
